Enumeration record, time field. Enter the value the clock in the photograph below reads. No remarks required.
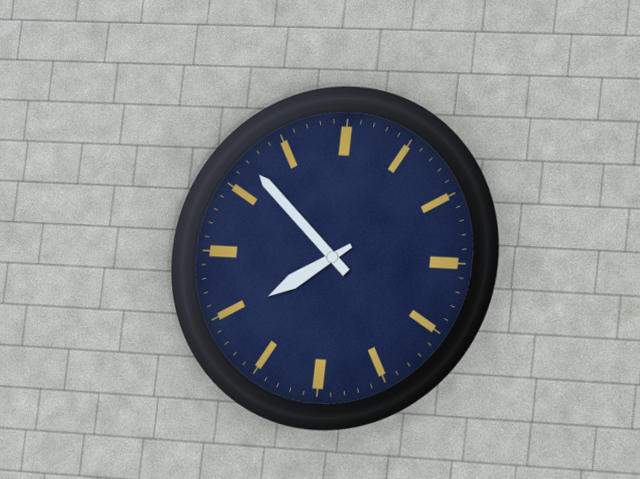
7:52
